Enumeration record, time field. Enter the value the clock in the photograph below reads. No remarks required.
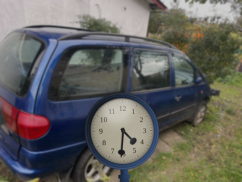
4:31
